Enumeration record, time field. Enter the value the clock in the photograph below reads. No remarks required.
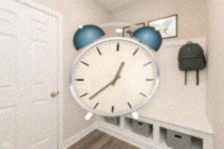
12:38
